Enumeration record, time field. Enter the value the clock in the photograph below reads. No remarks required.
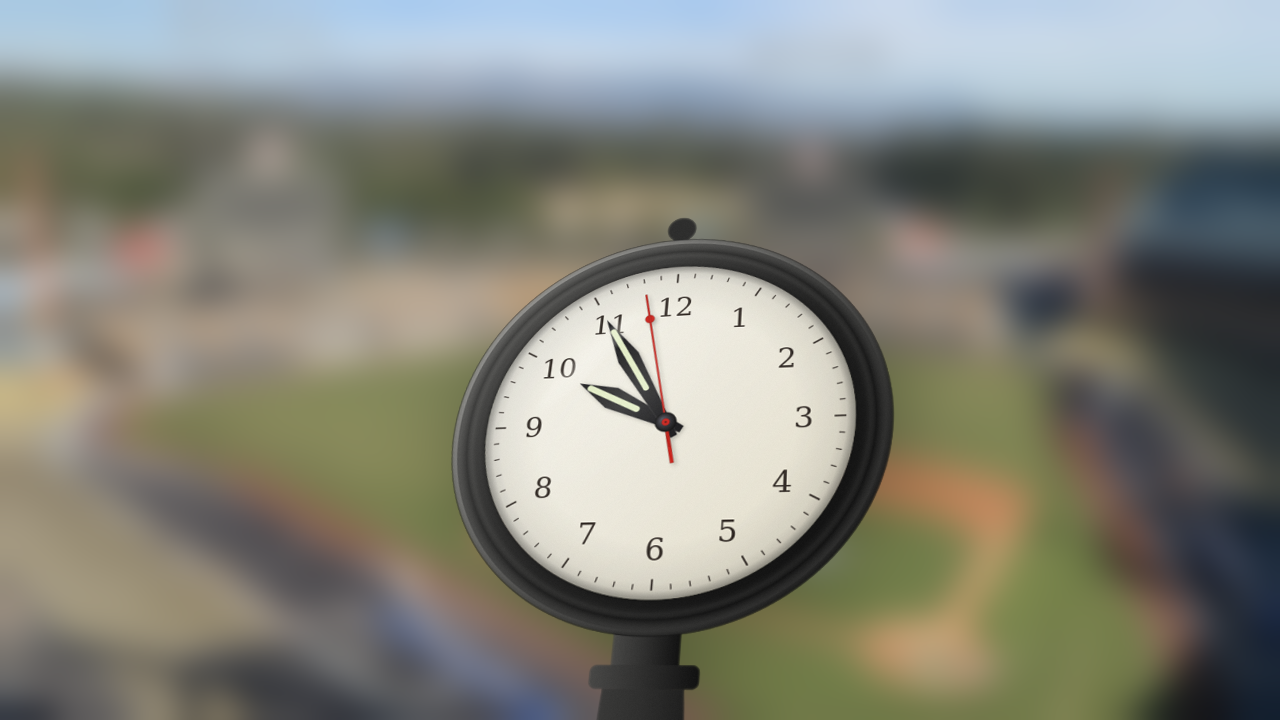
9:54:58
